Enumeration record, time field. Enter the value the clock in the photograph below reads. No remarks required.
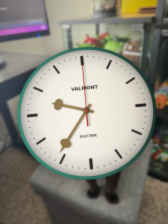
9:36:00
